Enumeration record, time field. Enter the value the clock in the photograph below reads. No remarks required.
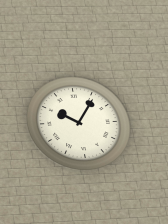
10:06
